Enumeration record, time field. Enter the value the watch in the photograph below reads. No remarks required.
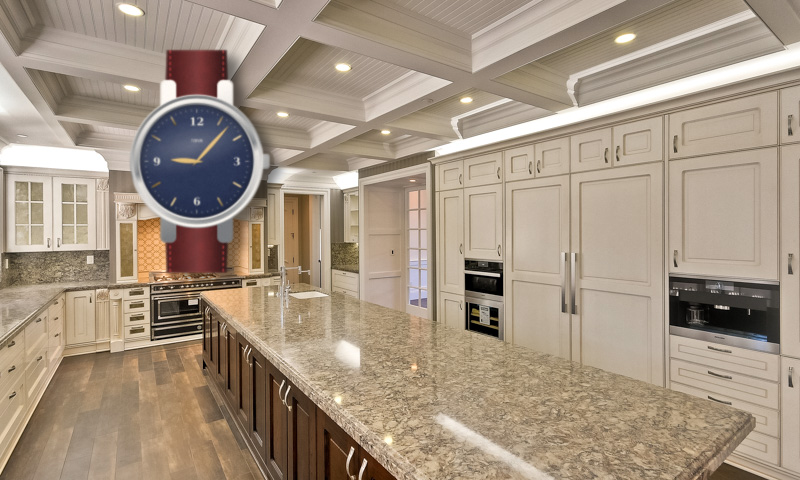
9:07
